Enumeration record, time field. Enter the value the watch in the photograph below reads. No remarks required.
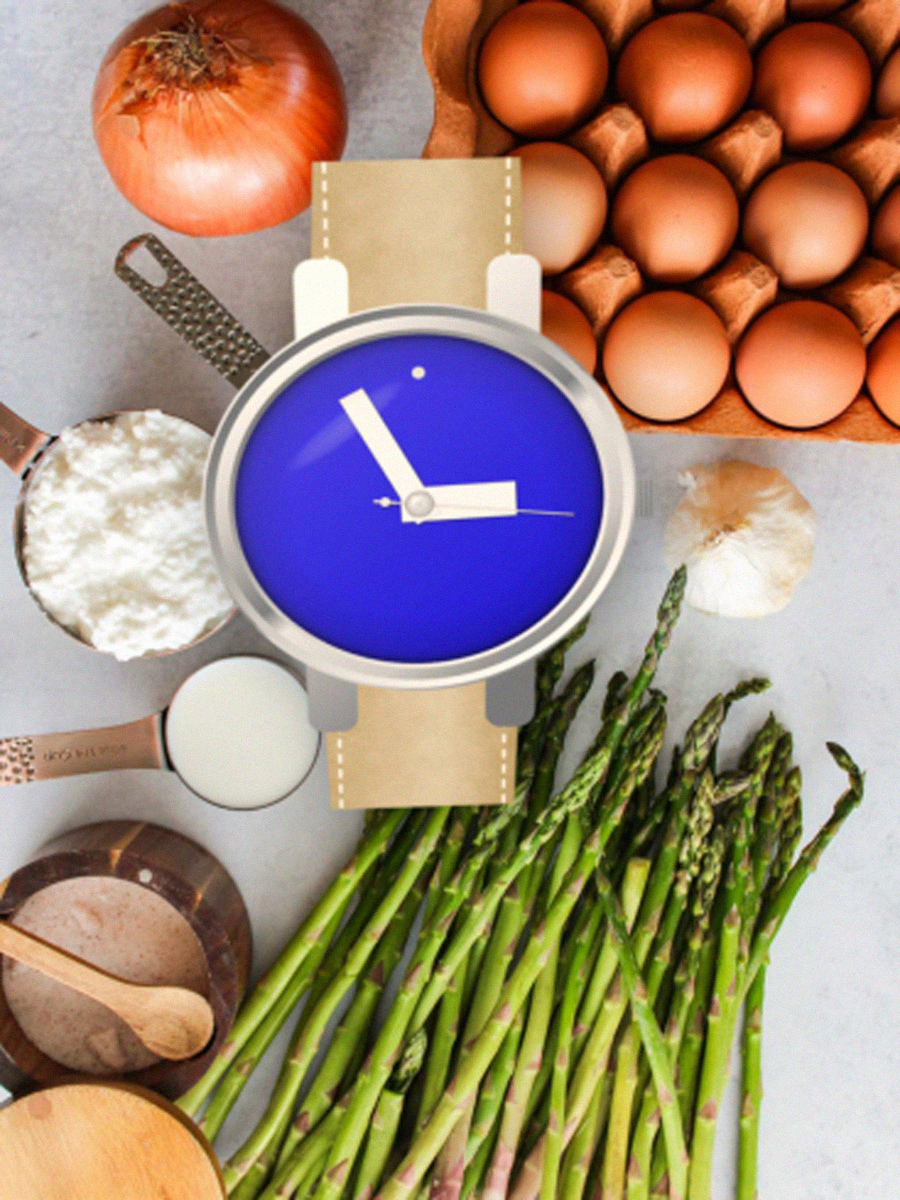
2:55:16
